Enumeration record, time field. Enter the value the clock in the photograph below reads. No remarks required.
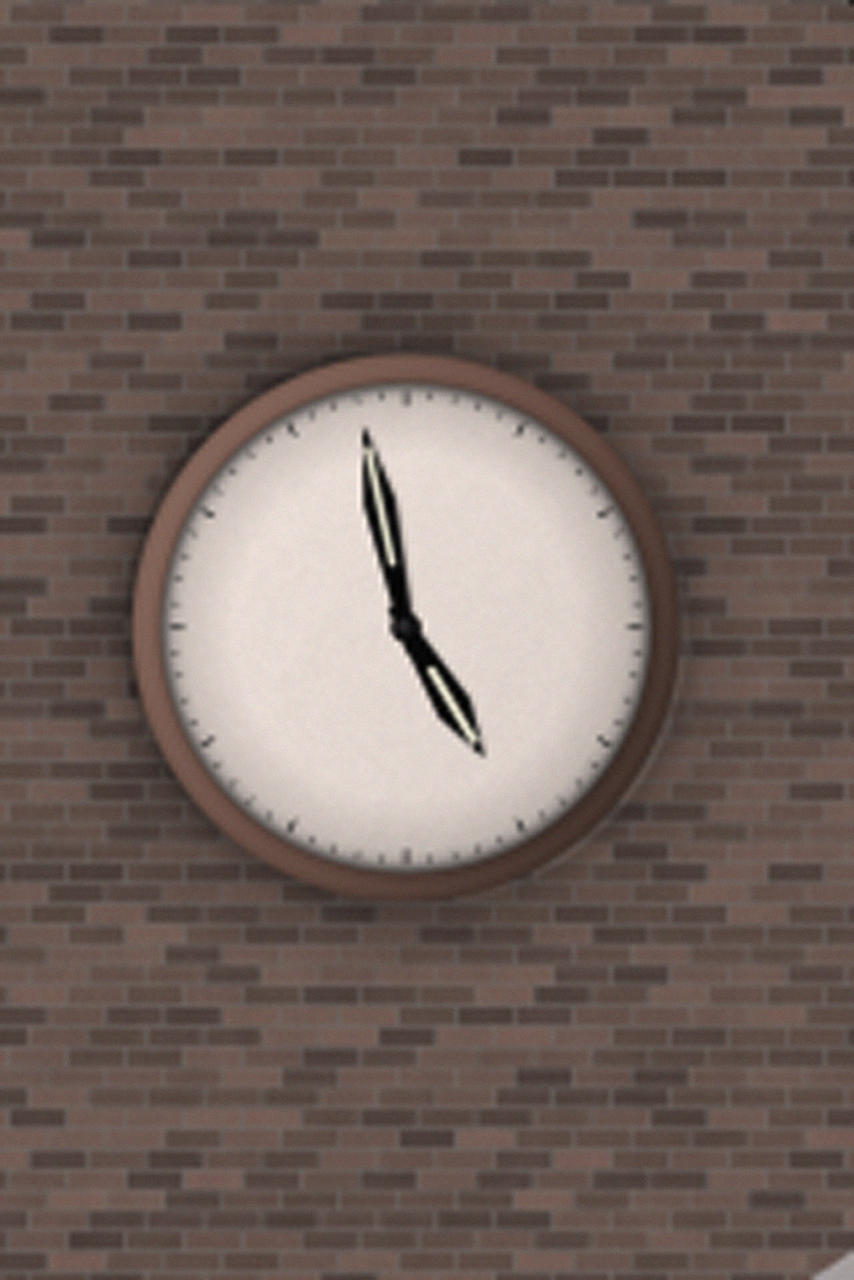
4:58
